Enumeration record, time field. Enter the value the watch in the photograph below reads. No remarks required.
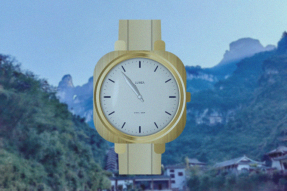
10:54
